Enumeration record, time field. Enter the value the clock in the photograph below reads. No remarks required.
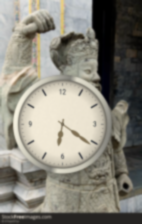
6:21
